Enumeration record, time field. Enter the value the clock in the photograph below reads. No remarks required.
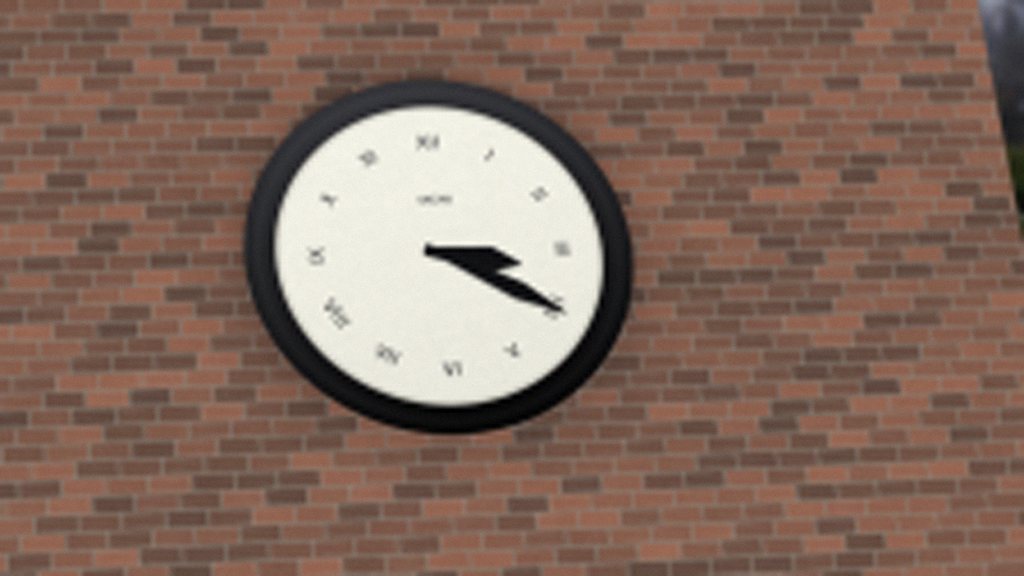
3:20
